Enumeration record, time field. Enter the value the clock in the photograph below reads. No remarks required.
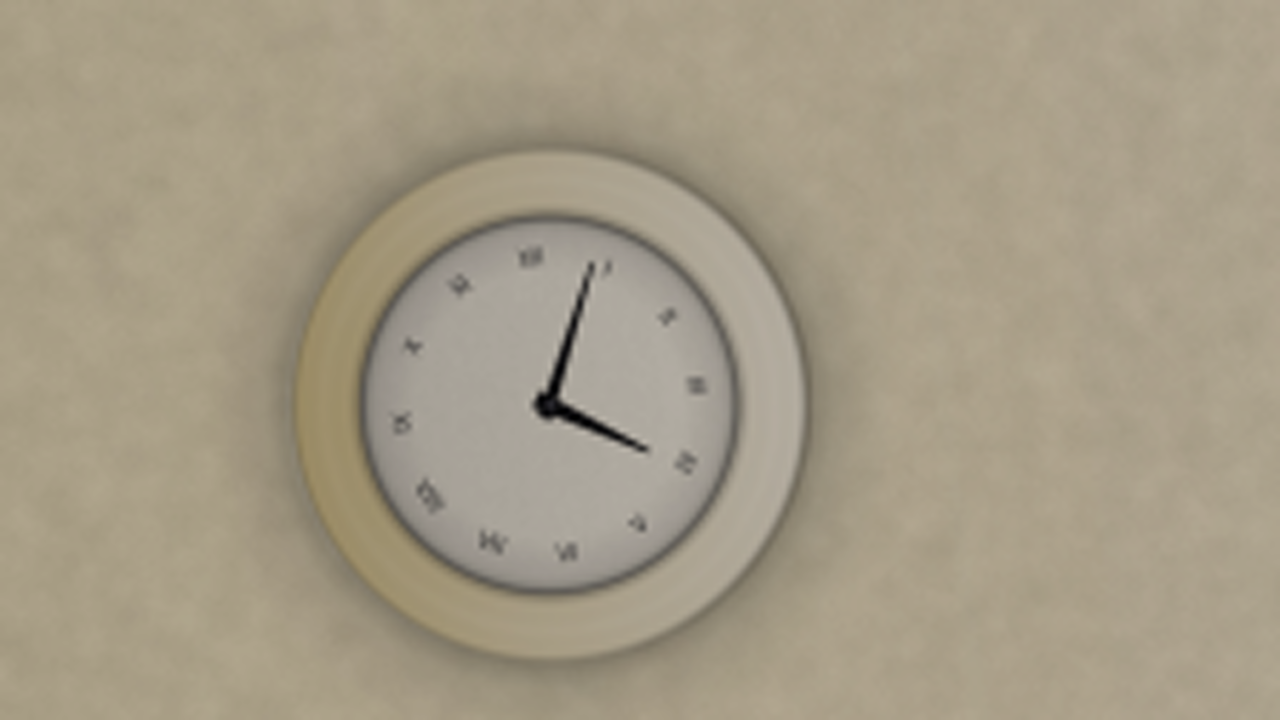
4:04
